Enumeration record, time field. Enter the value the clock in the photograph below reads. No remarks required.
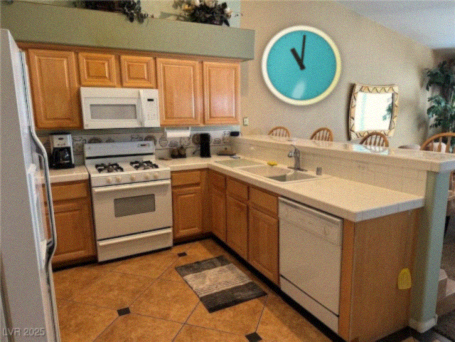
11:01
